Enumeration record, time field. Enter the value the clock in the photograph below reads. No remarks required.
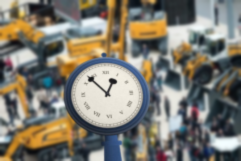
12:53
